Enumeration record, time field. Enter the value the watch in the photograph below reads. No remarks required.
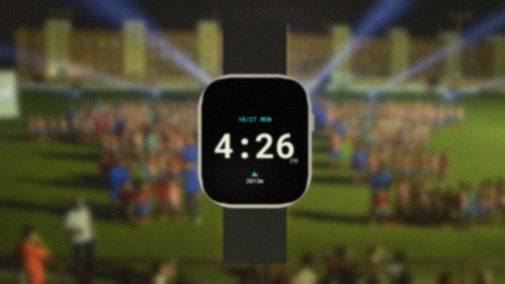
4:26
